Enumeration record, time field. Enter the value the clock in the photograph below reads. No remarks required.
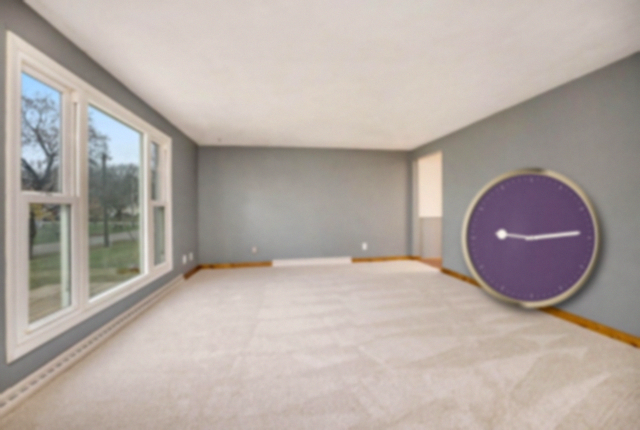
9:14
